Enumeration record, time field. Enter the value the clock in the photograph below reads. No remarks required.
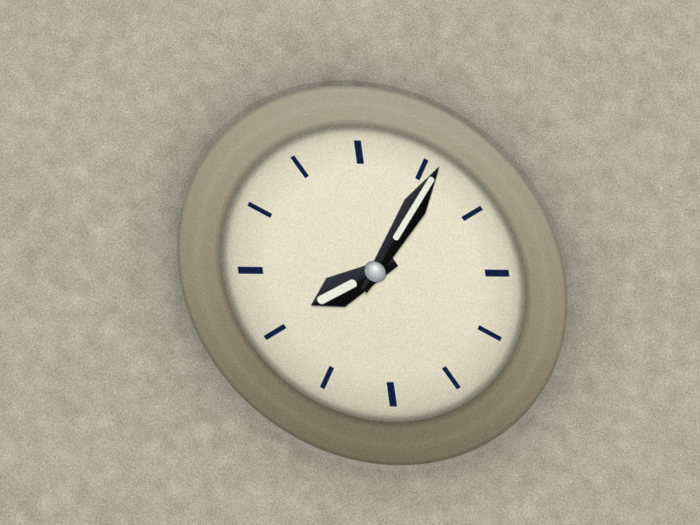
8:06
